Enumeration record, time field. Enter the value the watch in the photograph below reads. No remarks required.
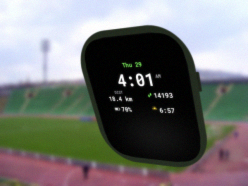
4:01
